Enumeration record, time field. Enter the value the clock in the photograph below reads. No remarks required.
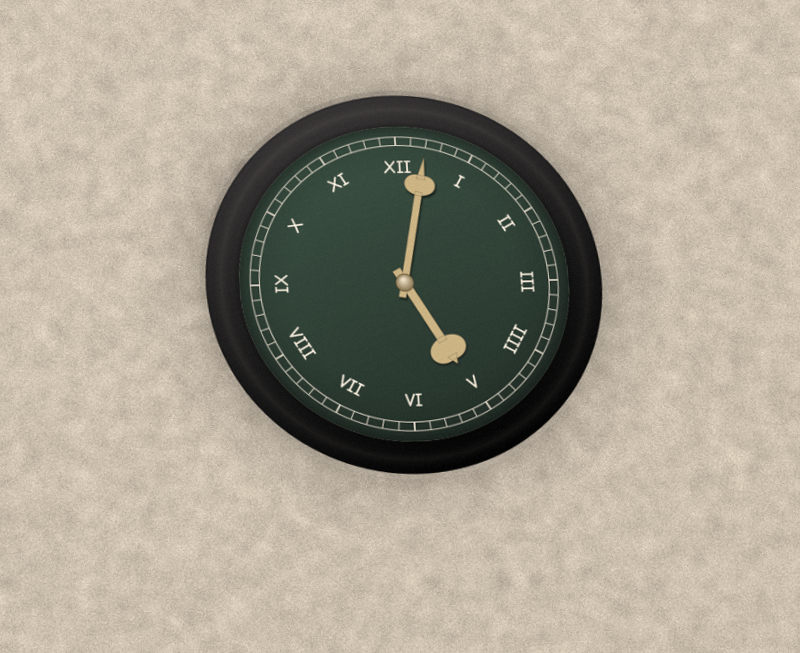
5:02
